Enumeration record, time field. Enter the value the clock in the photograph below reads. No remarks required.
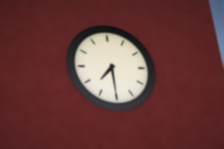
7:30
